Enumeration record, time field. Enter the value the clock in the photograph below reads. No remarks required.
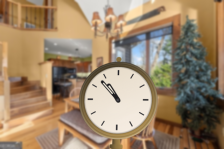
10:53
